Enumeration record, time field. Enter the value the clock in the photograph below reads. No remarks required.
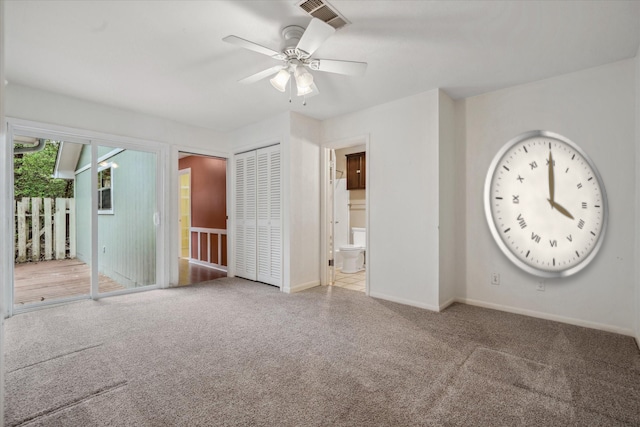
4:00
